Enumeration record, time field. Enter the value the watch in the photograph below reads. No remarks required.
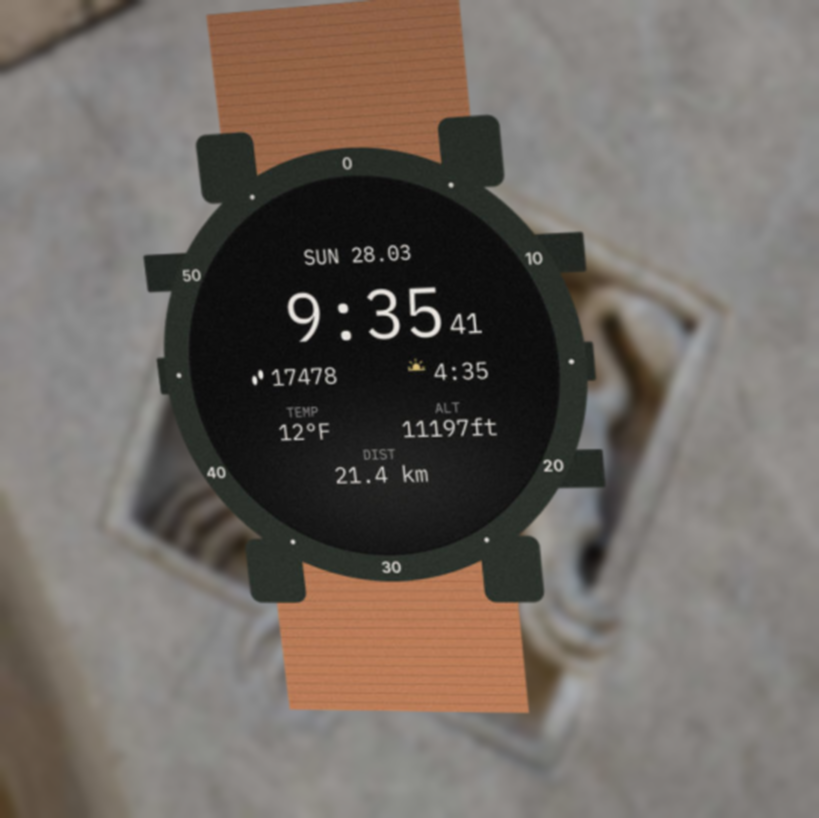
9:35:41
